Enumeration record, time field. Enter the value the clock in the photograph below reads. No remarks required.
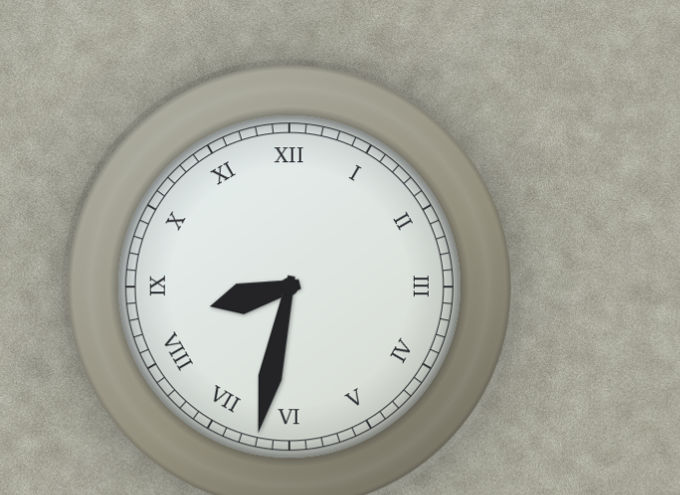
8:32
